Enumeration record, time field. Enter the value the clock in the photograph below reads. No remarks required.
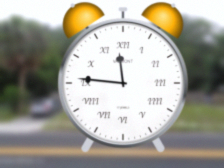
11:46
